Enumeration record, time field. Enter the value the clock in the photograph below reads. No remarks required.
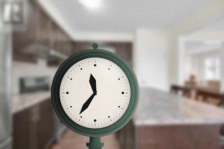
11:36
